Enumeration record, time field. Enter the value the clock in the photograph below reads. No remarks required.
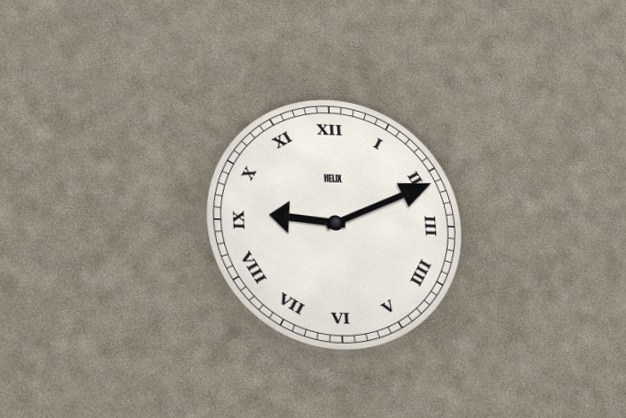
9:11
